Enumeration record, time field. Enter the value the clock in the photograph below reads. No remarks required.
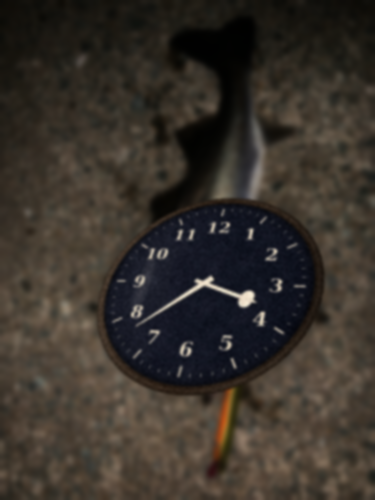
3:38
